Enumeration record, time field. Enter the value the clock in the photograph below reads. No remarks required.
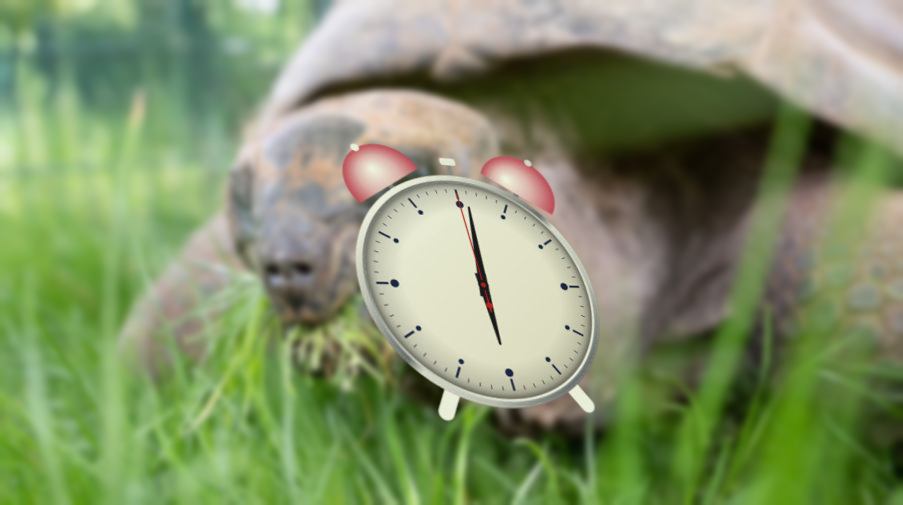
6:01:00
